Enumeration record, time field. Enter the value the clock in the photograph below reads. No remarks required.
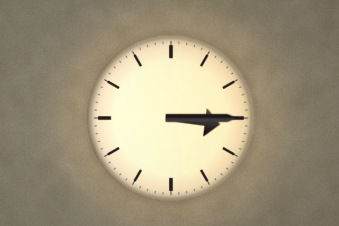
3:15
